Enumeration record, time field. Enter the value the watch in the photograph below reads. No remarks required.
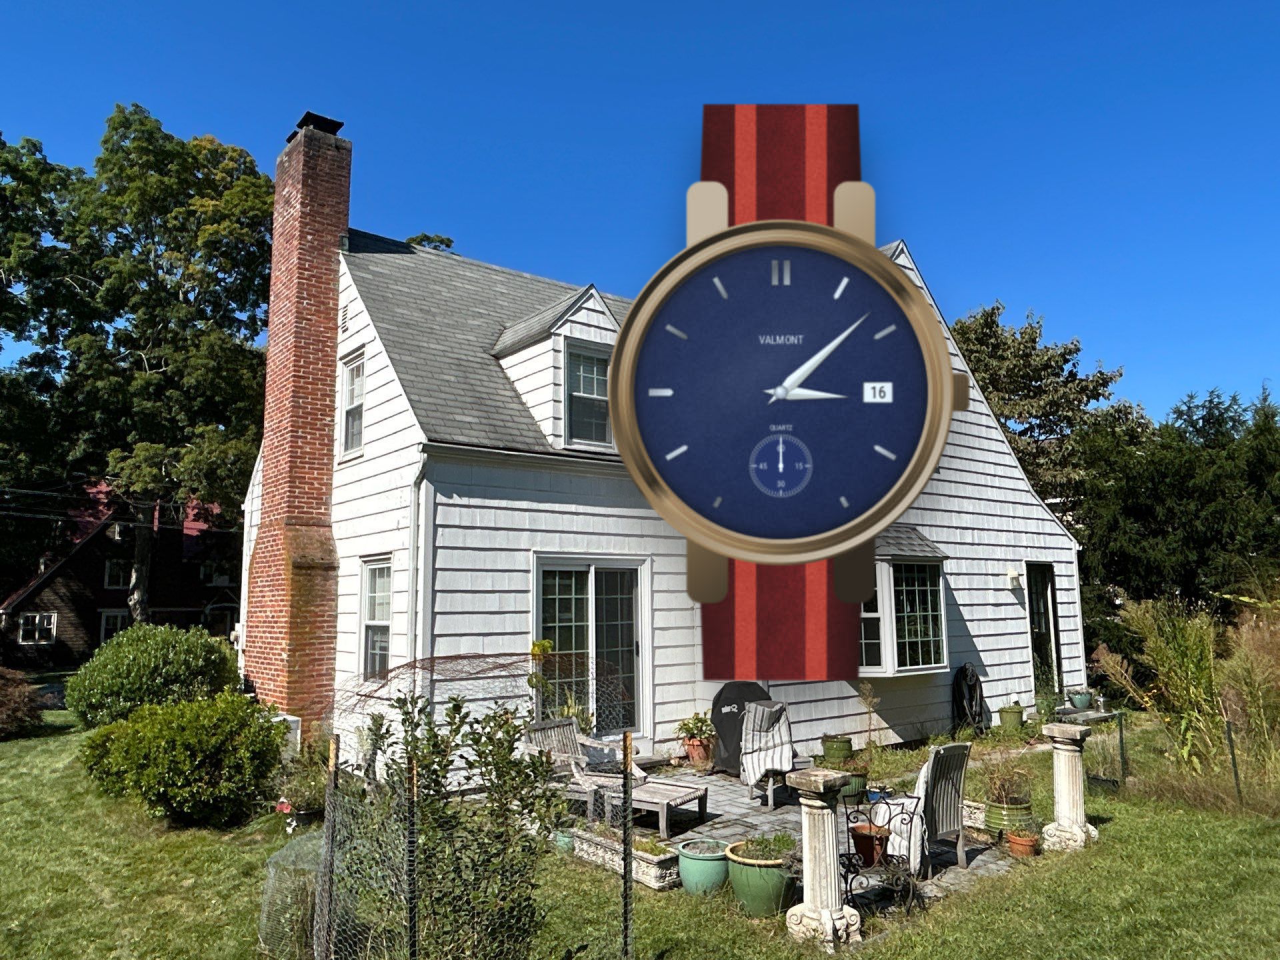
3:08
